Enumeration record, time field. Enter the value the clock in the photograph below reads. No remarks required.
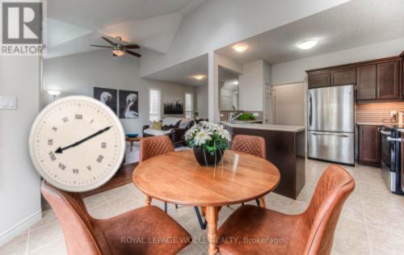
8:10
